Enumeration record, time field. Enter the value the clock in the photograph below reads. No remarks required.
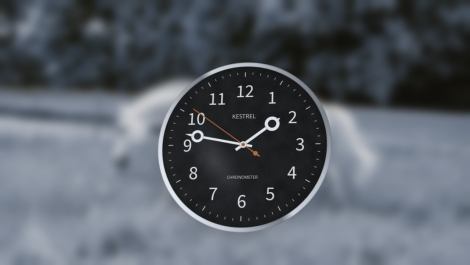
1:46:51
